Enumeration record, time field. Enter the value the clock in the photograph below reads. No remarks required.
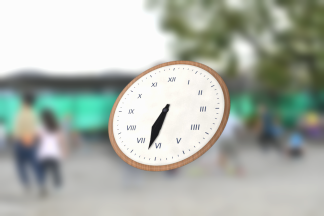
6:32
